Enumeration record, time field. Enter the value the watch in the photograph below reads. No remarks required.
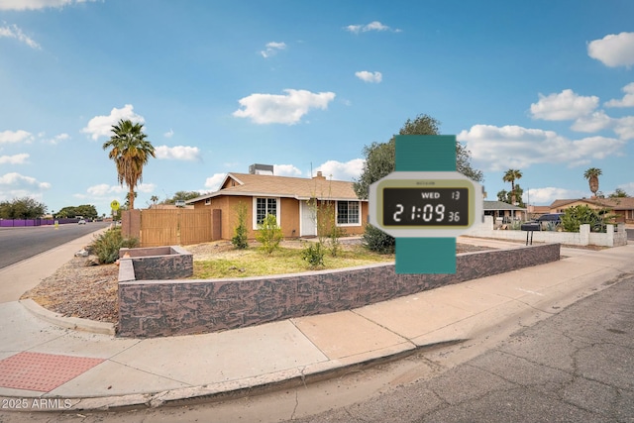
21:09
